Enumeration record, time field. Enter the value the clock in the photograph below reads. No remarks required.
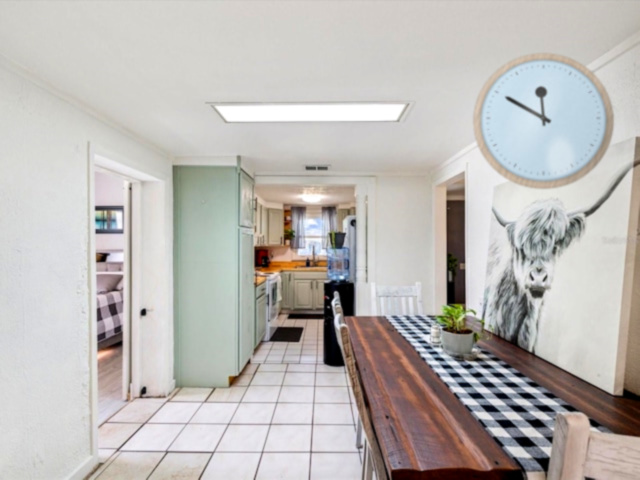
11:50
